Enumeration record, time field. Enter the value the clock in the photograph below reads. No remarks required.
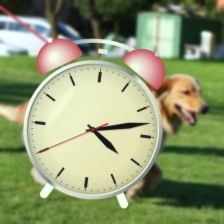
4:12:40
